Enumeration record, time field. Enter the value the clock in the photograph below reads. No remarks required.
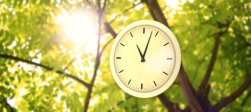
11:03
